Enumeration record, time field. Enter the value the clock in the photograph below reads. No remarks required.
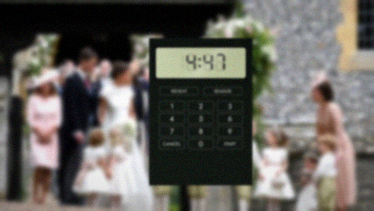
4:47
